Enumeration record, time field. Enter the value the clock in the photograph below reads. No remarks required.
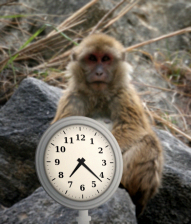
7:22
